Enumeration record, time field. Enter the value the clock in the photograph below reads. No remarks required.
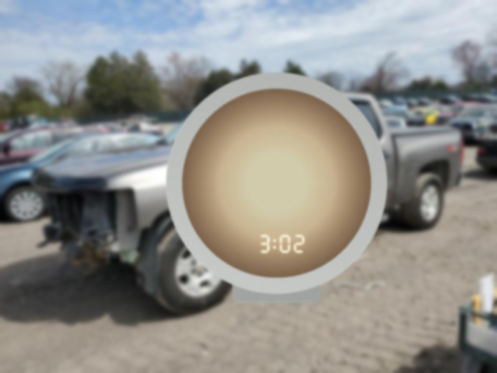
3:02
